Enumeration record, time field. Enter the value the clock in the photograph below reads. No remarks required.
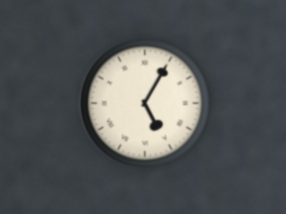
5:05
